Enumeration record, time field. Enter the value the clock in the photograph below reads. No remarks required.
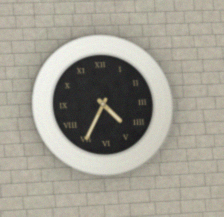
4:35
